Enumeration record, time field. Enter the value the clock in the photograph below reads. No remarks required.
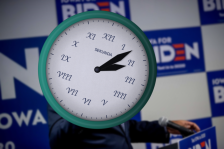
2:07
